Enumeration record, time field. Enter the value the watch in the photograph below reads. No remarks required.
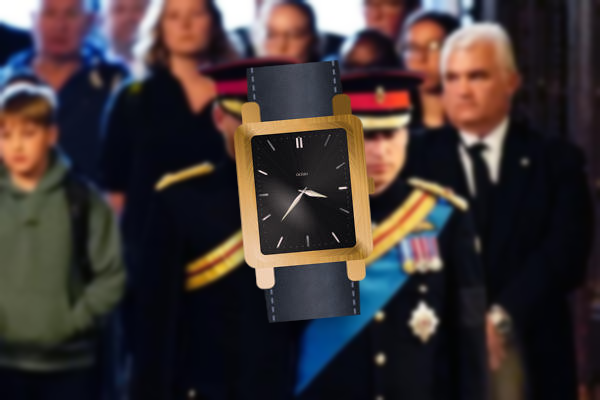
3:37
